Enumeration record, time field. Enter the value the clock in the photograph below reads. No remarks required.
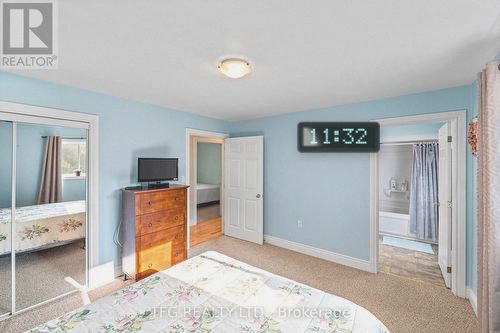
11:32
